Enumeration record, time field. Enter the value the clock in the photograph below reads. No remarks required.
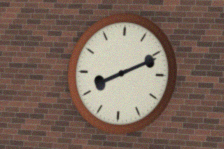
8:11
